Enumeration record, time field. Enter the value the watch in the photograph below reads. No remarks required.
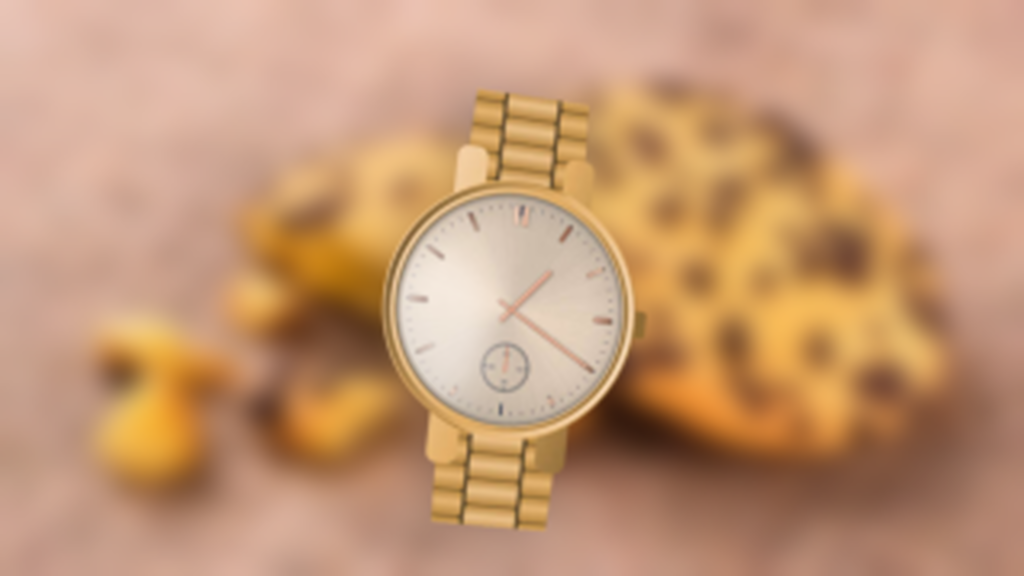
1:20
